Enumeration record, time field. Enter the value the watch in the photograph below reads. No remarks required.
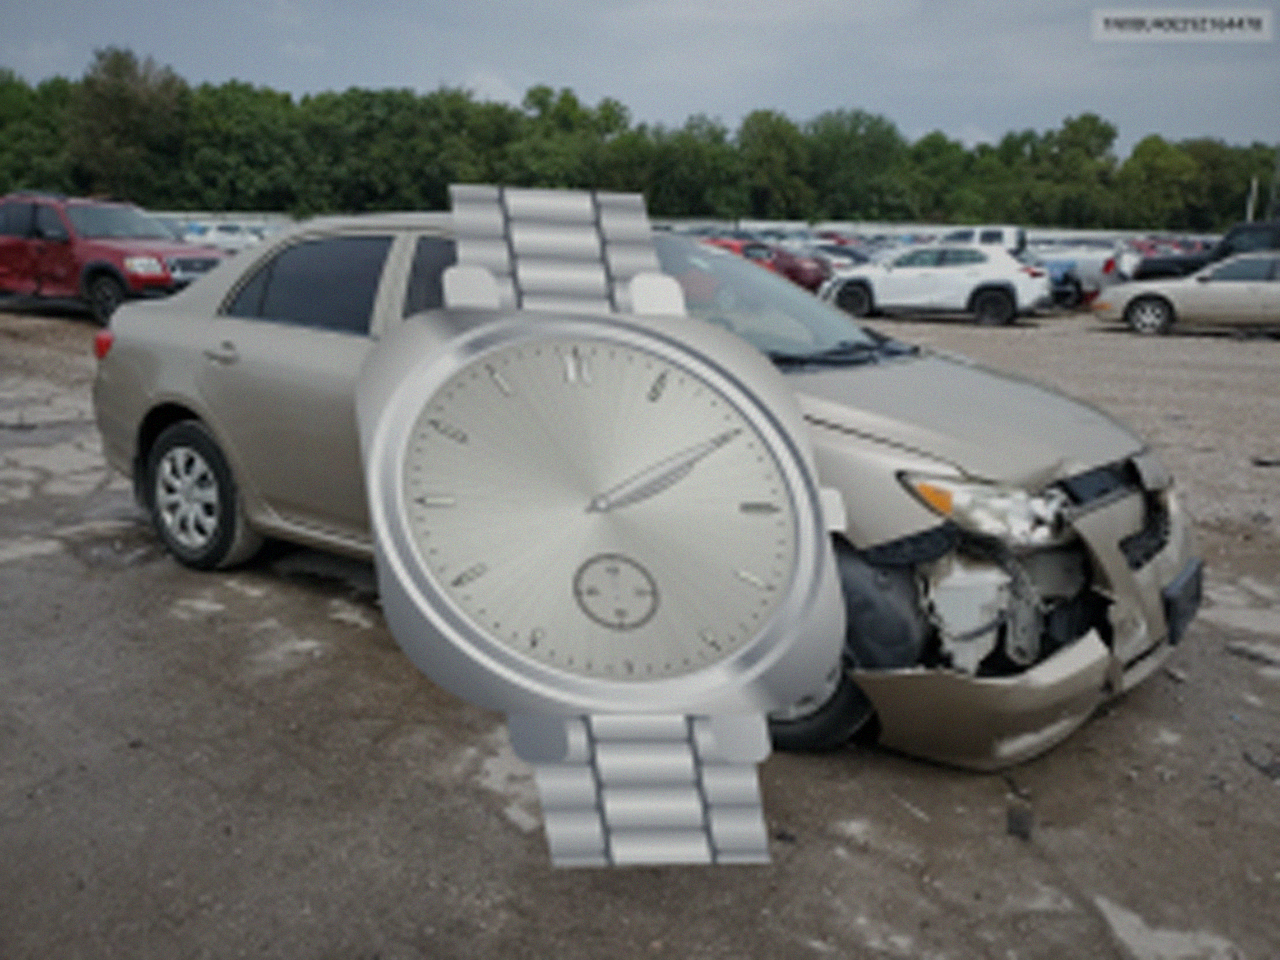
2:10
